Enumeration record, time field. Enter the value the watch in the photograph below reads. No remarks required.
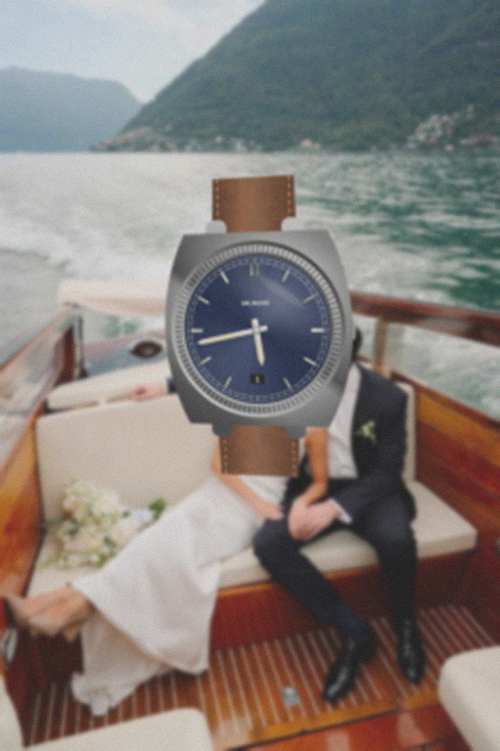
5:43
